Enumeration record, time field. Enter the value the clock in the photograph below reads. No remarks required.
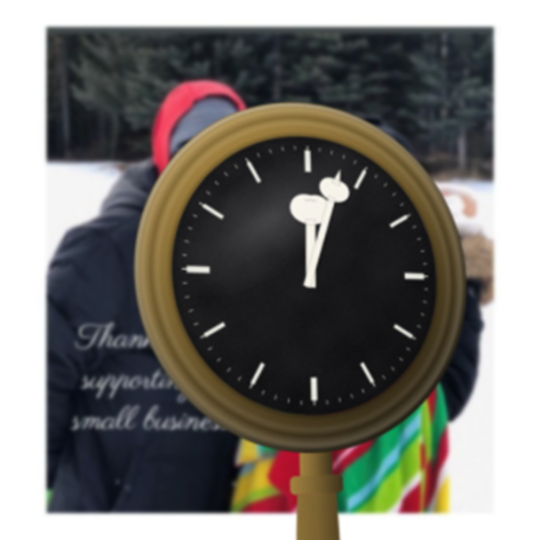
12:03
